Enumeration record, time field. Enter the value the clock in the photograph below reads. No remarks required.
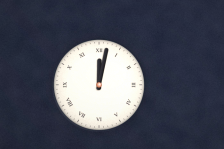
12:02
